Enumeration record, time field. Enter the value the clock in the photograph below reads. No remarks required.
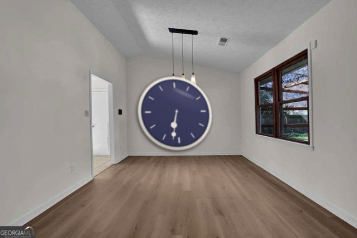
6:32
